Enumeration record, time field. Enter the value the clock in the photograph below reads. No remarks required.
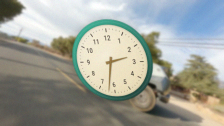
2:32
